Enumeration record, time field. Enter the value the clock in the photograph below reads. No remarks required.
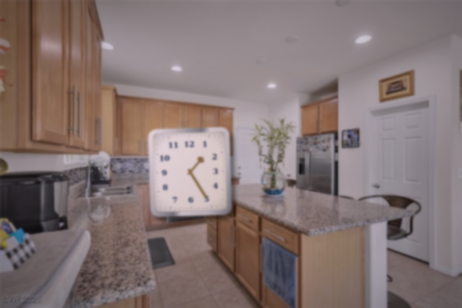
1:25
